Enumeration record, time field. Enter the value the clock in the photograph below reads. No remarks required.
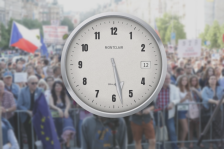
5:28
